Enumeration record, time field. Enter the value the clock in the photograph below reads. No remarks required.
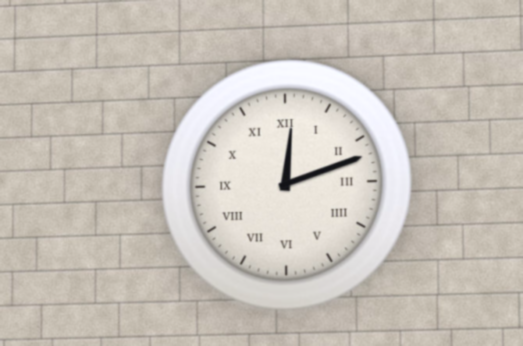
12:12
